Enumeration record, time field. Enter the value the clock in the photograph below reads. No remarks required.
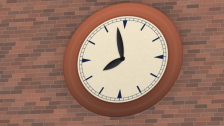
7:58
